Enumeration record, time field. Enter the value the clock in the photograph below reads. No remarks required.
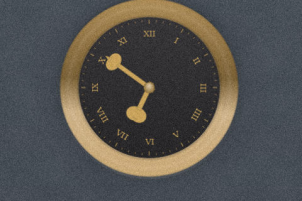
6:51
